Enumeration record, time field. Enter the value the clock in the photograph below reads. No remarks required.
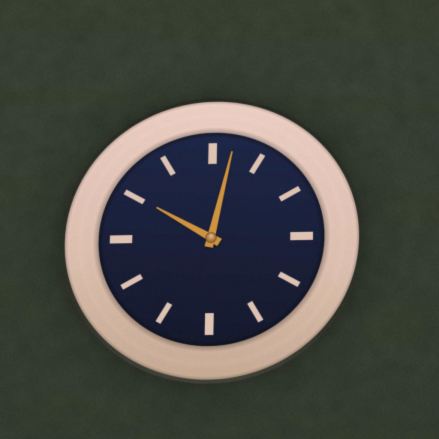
10:02
